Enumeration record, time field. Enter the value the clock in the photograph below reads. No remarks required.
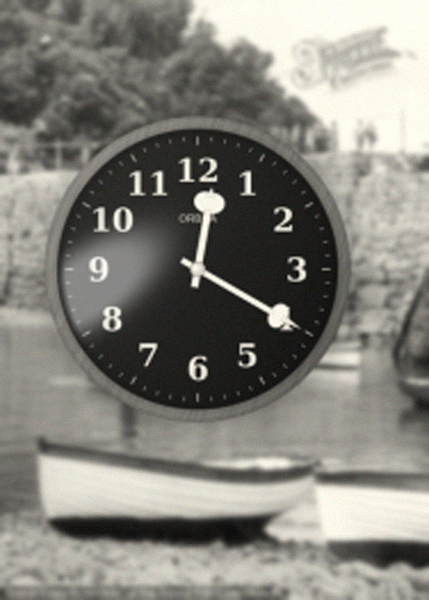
12:20
